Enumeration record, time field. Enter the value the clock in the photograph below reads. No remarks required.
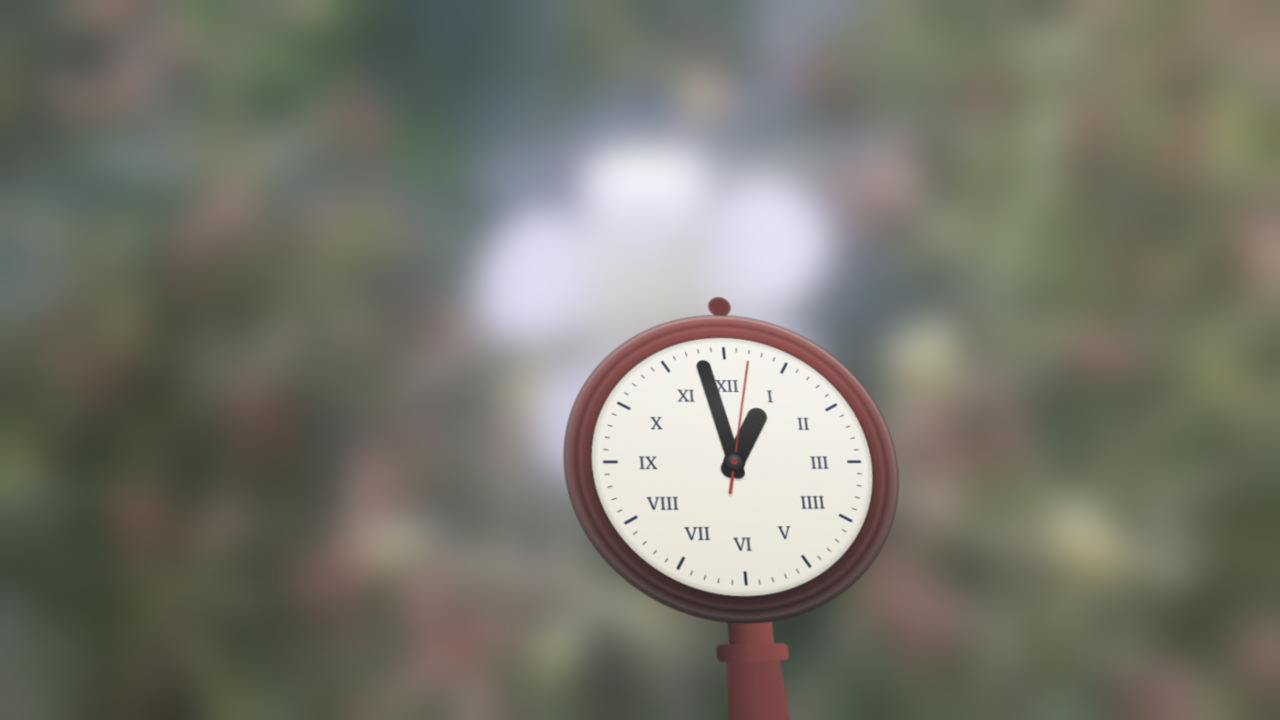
12:58:02
